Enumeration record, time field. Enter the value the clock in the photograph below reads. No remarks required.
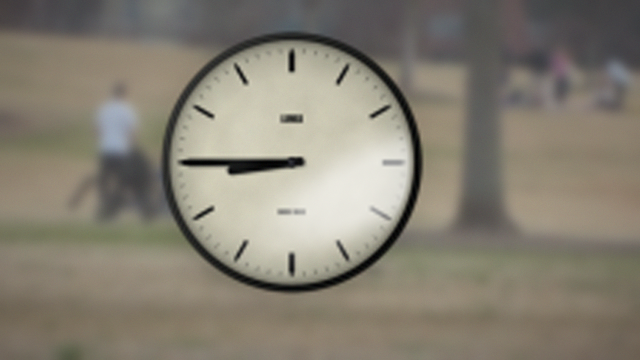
8:45
